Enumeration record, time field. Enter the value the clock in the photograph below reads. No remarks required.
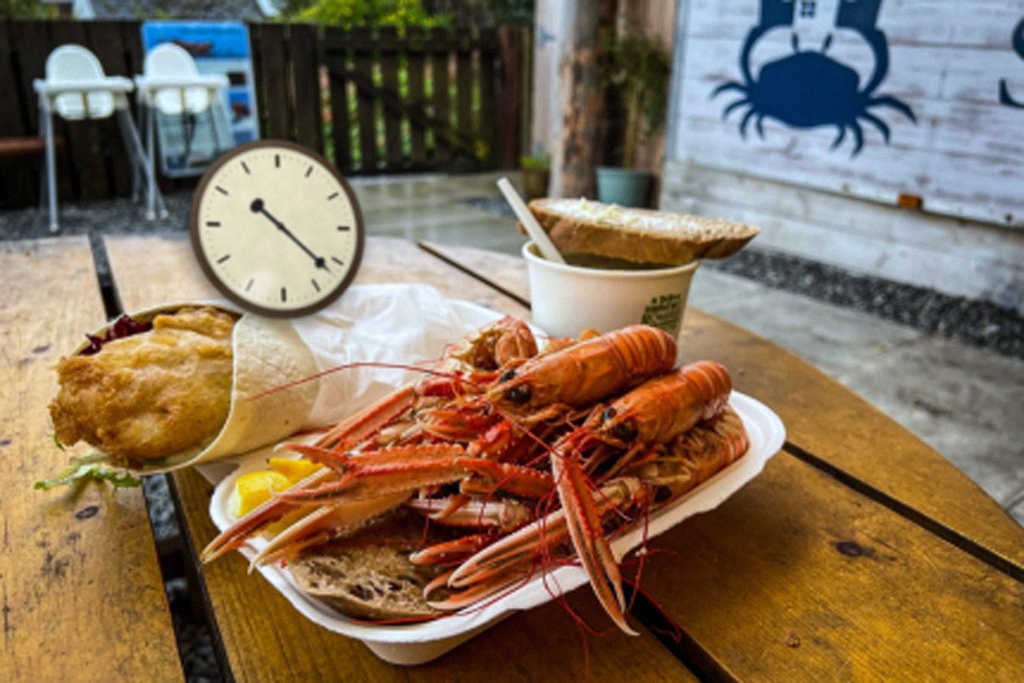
10:22
